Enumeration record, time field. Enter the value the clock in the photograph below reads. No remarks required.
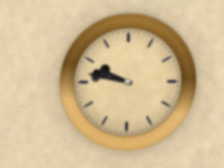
9:47
